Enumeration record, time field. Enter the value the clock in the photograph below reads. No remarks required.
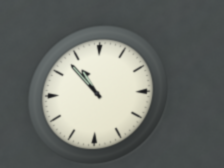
10:53
